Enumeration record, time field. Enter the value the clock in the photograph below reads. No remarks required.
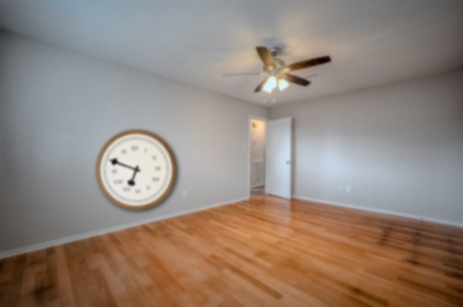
6:49
